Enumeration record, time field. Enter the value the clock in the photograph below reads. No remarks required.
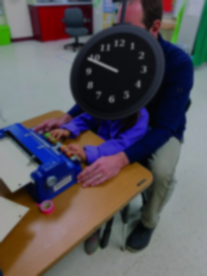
9:49
